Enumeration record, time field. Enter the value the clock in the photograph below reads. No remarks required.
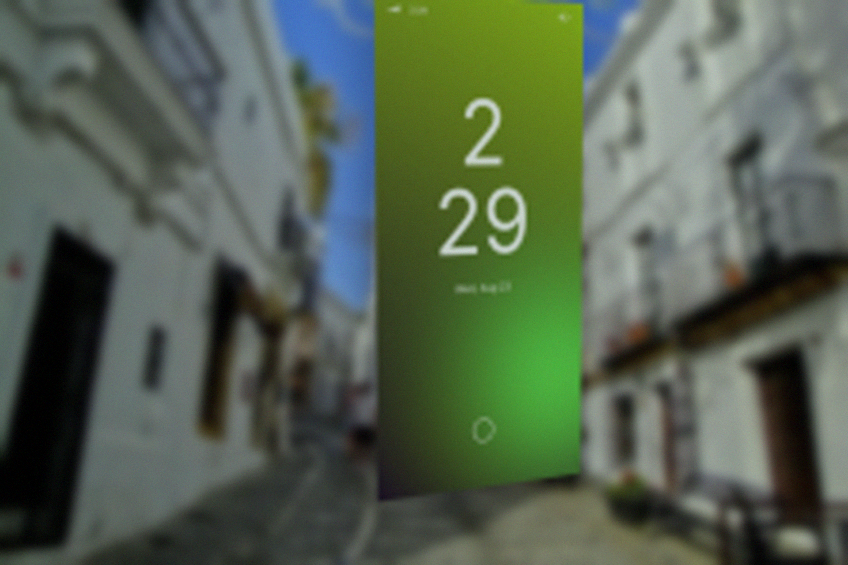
2:29
